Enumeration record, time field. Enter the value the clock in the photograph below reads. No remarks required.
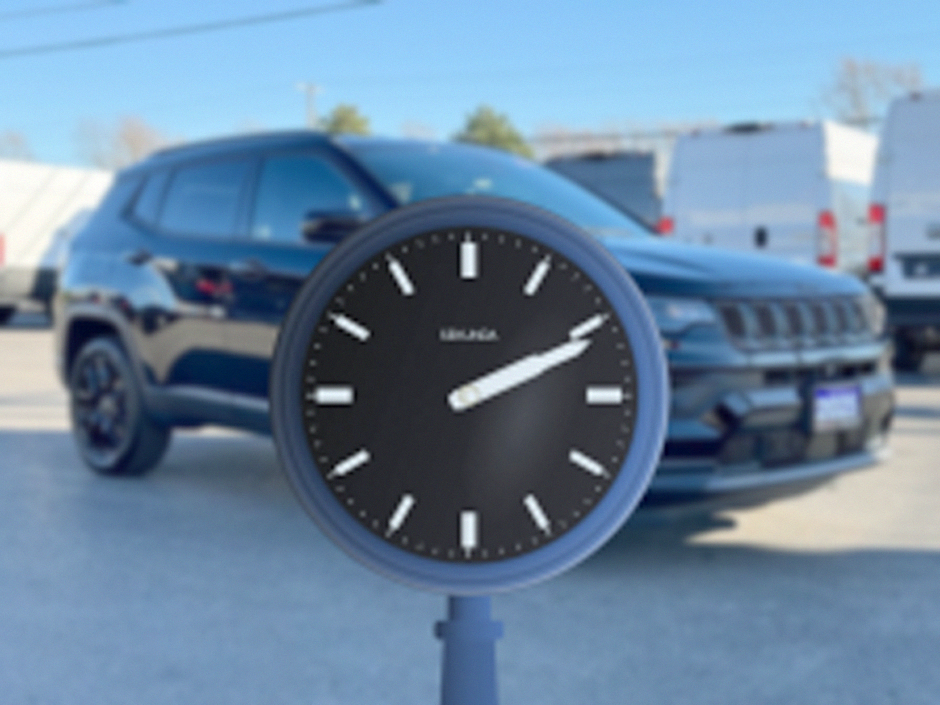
2:11
